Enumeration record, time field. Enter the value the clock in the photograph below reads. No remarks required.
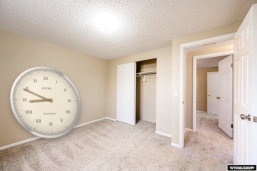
8:49
